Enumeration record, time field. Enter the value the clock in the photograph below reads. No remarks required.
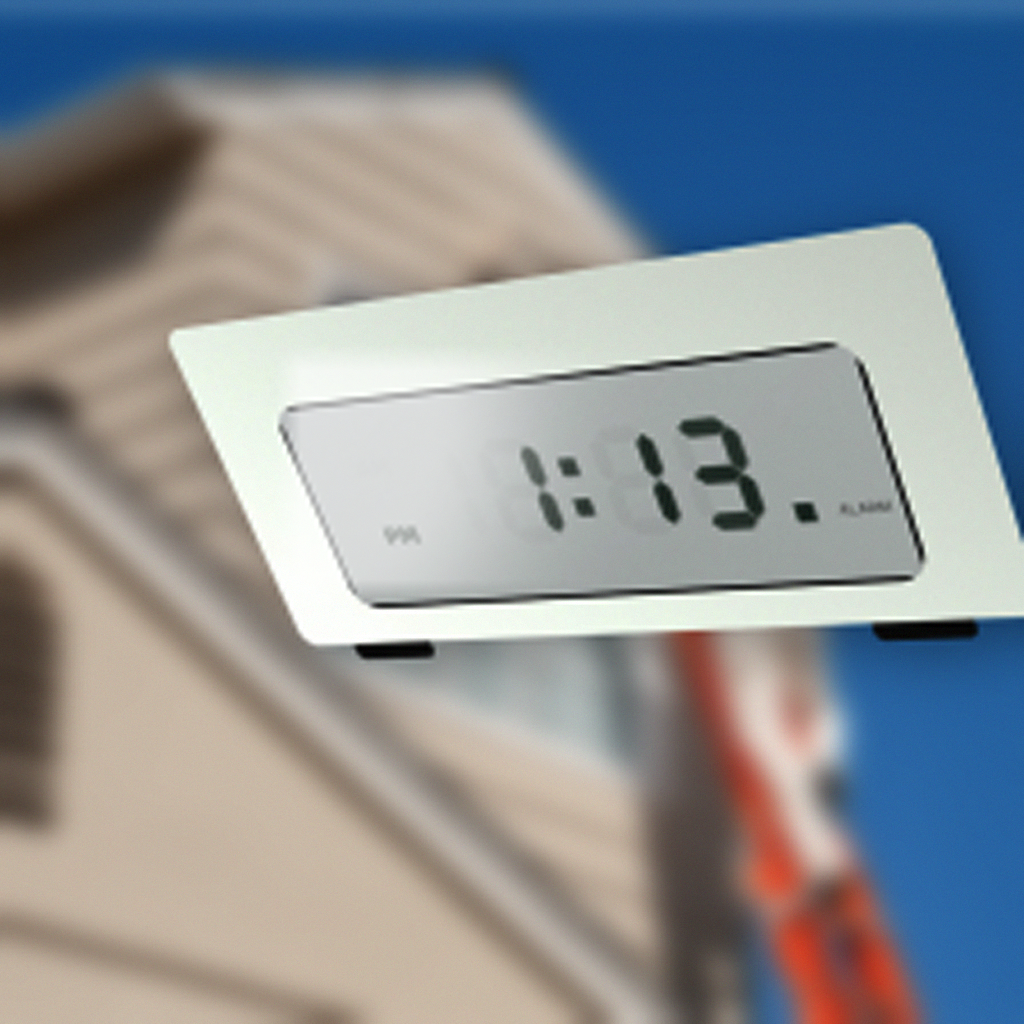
1:13
